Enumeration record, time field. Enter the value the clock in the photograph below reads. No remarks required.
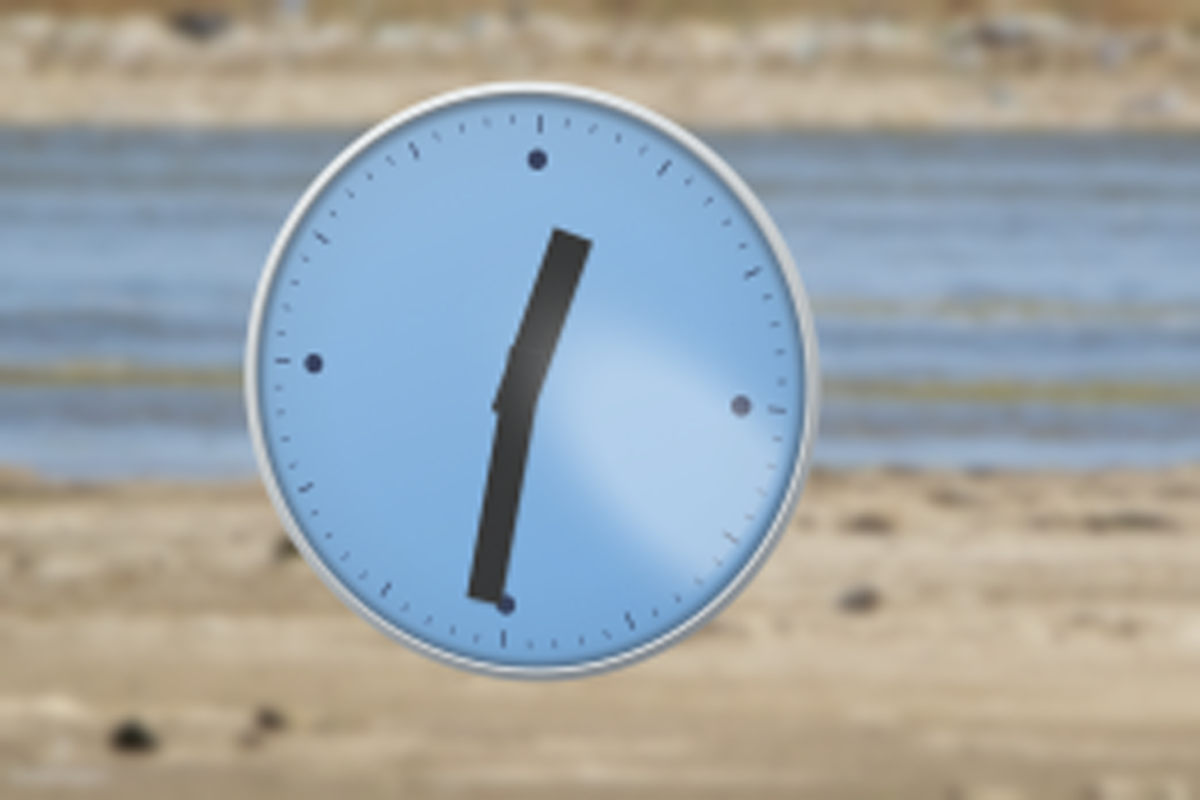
12:31
